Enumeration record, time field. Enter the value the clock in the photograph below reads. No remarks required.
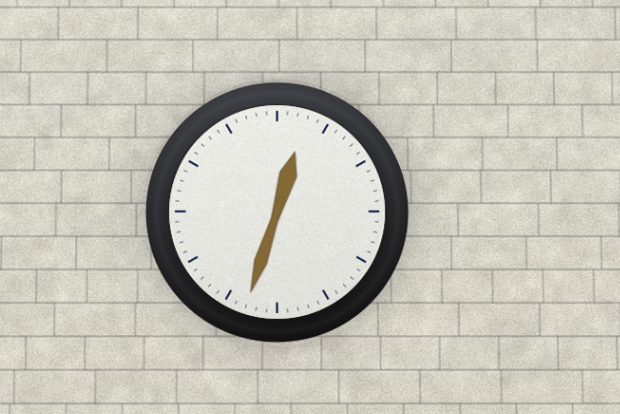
12:33
